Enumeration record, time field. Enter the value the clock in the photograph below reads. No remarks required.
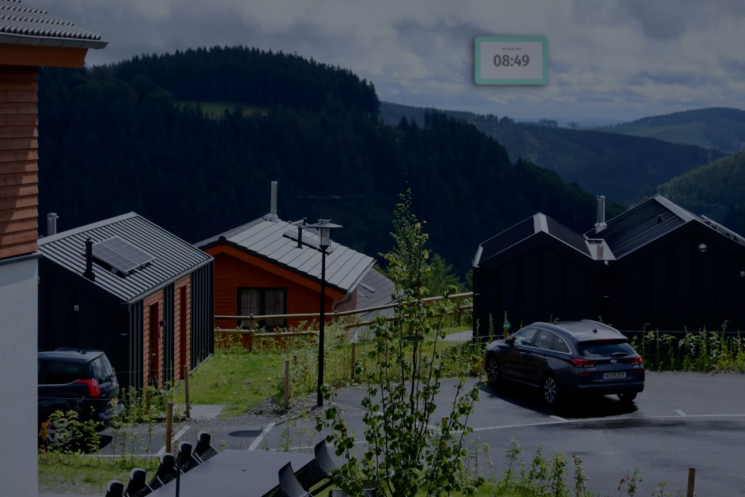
8:49
